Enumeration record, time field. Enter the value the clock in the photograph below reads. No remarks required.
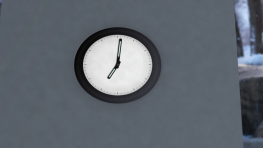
7:01
